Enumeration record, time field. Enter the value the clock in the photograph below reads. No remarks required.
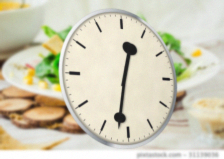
12:32
